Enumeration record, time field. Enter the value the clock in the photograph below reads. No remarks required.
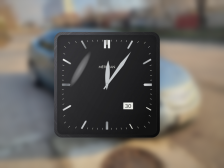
12:06
